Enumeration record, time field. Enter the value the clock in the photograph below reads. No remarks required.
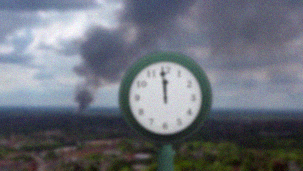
11:59
